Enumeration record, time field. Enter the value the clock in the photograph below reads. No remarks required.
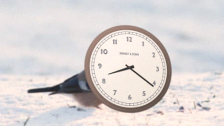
8:21
